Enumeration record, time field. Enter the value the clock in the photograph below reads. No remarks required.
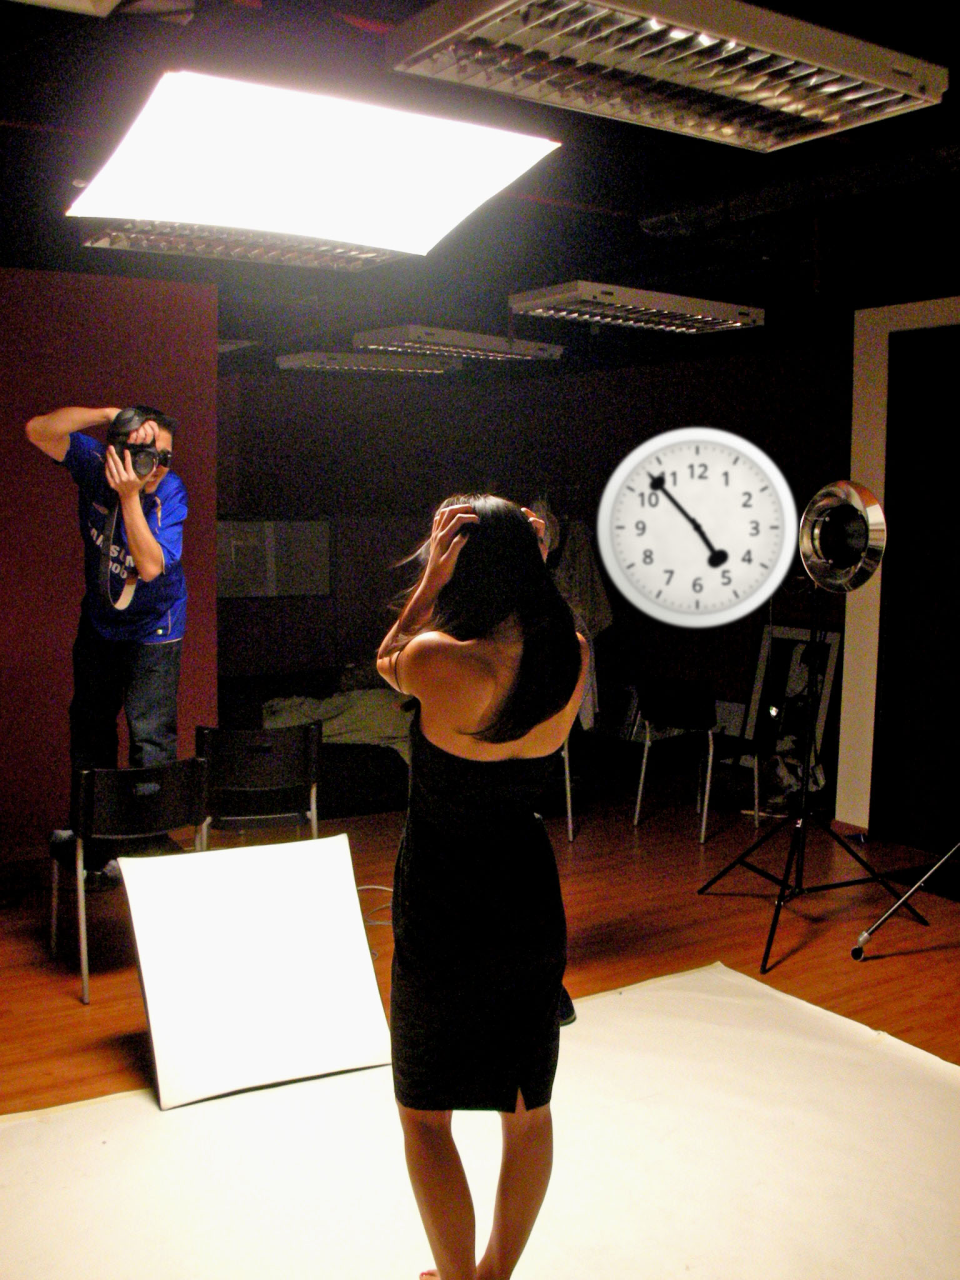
4:53
